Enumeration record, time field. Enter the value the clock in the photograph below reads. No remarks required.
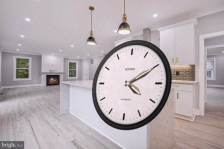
4:10
